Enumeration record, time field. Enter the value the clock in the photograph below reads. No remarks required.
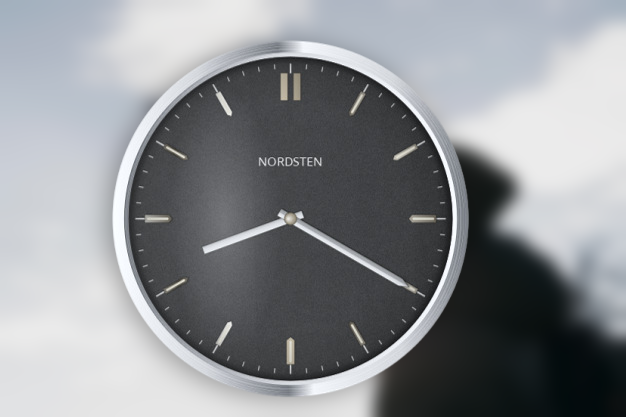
8:20
